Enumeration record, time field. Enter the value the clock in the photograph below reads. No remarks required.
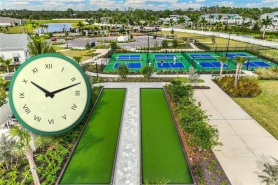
10:12
